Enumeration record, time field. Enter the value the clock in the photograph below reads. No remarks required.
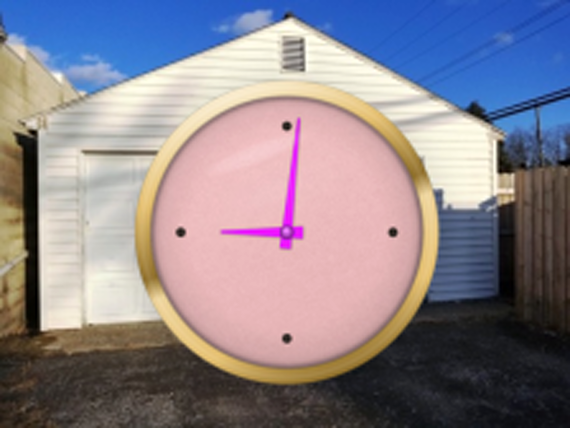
9:01
